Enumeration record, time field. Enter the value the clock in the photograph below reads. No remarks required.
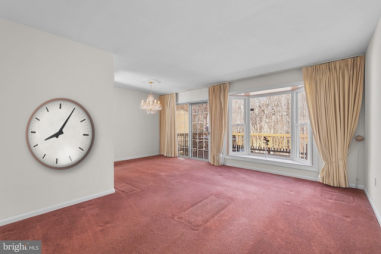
8:05
